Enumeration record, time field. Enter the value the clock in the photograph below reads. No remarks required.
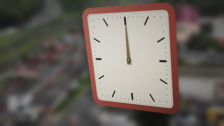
12:00
